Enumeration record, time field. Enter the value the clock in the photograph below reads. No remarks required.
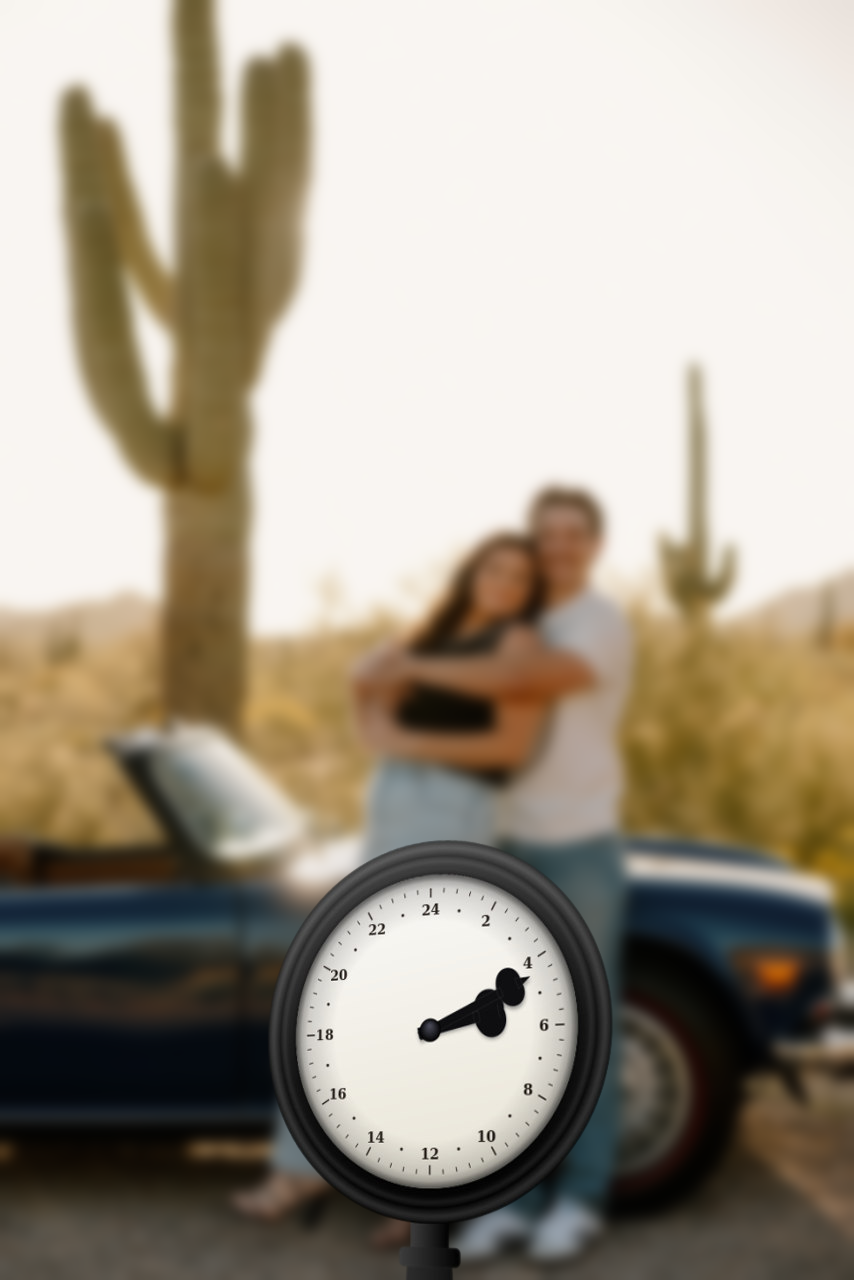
5:11
